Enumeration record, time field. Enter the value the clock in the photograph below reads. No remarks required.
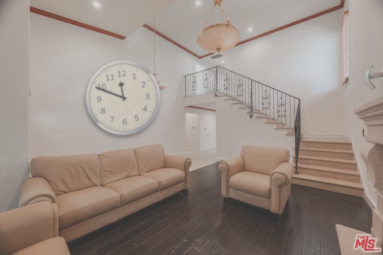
11:49
